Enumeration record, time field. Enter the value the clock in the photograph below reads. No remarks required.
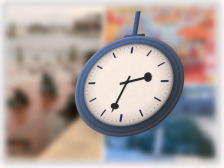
2:33
